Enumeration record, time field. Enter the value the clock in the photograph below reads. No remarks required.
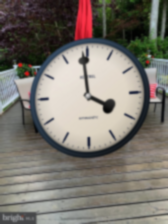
3:59
